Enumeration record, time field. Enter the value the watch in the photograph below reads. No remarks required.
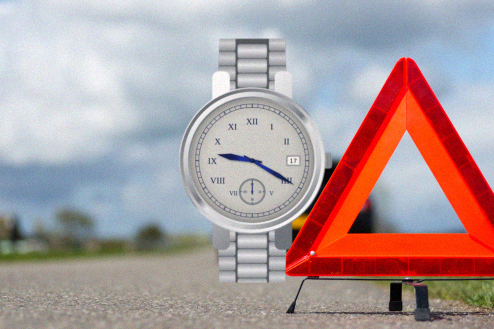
9:20
